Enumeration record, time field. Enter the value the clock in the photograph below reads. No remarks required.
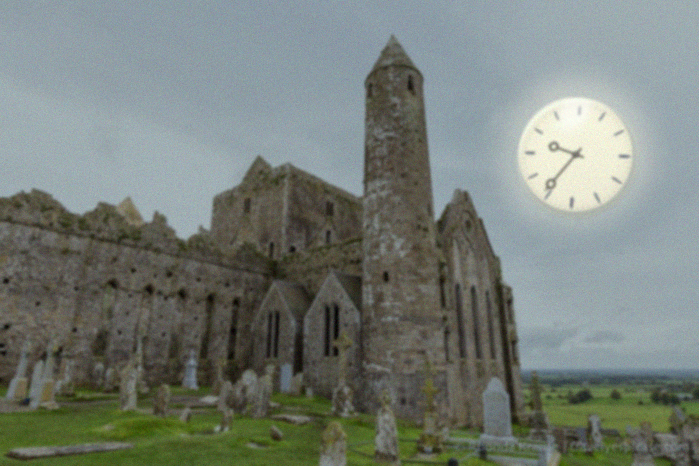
9:36
